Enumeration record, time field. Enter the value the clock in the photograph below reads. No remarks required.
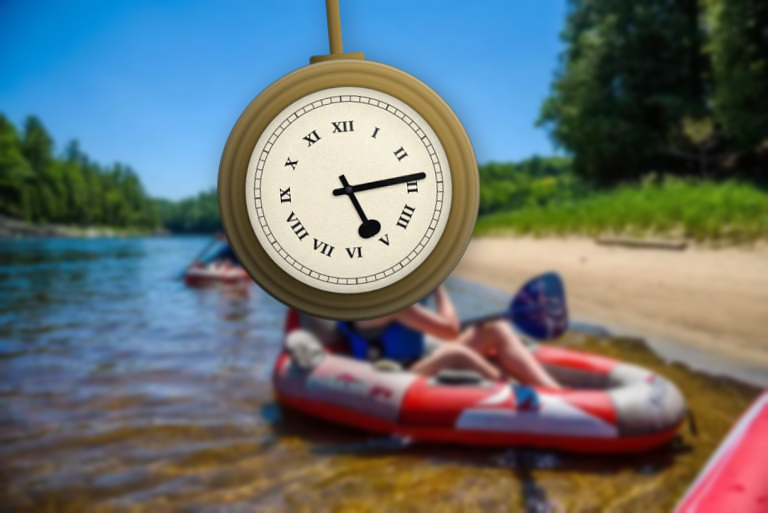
5:14
